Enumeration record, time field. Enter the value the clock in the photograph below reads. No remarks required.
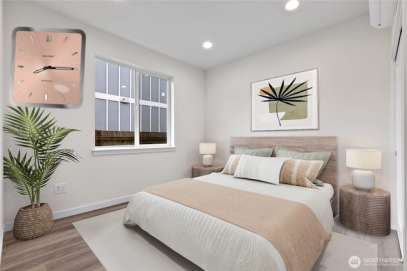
8:15
